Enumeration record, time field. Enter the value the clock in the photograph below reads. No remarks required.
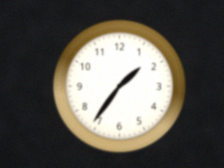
1:36
